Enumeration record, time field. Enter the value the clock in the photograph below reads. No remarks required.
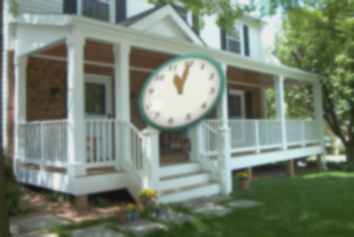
11:00
